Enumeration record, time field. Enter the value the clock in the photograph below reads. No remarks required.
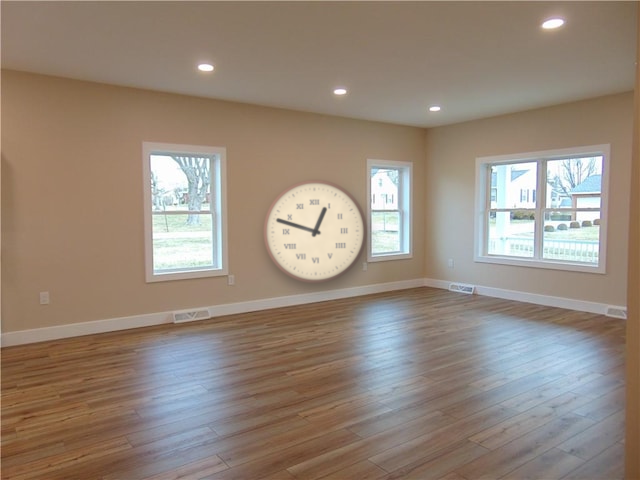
12:48
